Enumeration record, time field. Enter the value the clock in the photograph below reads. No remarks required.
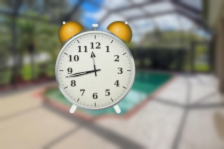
11:43
